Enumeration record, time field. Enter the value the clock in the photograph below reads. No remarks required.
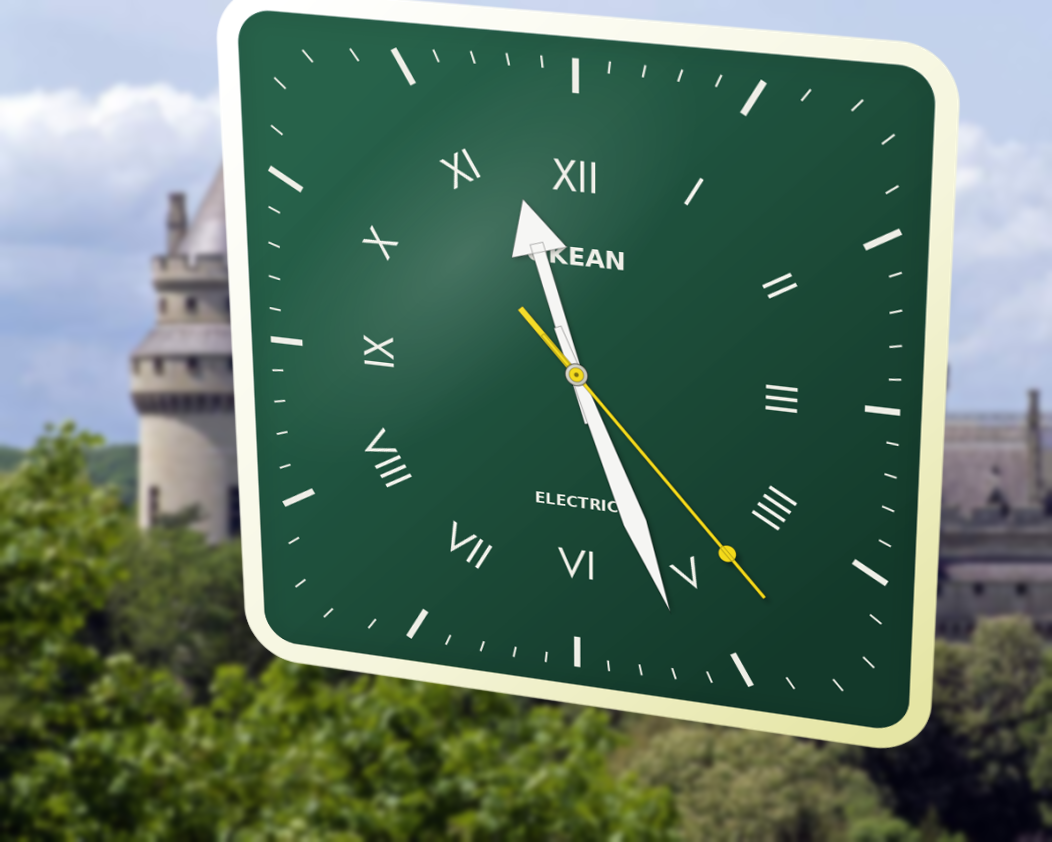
11:26:23
